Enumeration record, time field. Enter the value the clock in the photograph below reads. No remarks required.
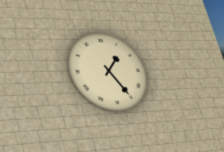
1:25
